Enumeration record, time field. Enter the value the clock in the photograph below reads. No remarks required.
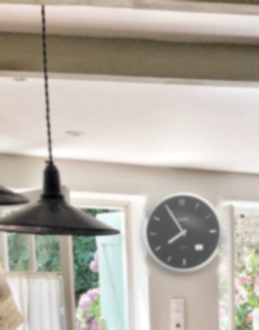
7:55
